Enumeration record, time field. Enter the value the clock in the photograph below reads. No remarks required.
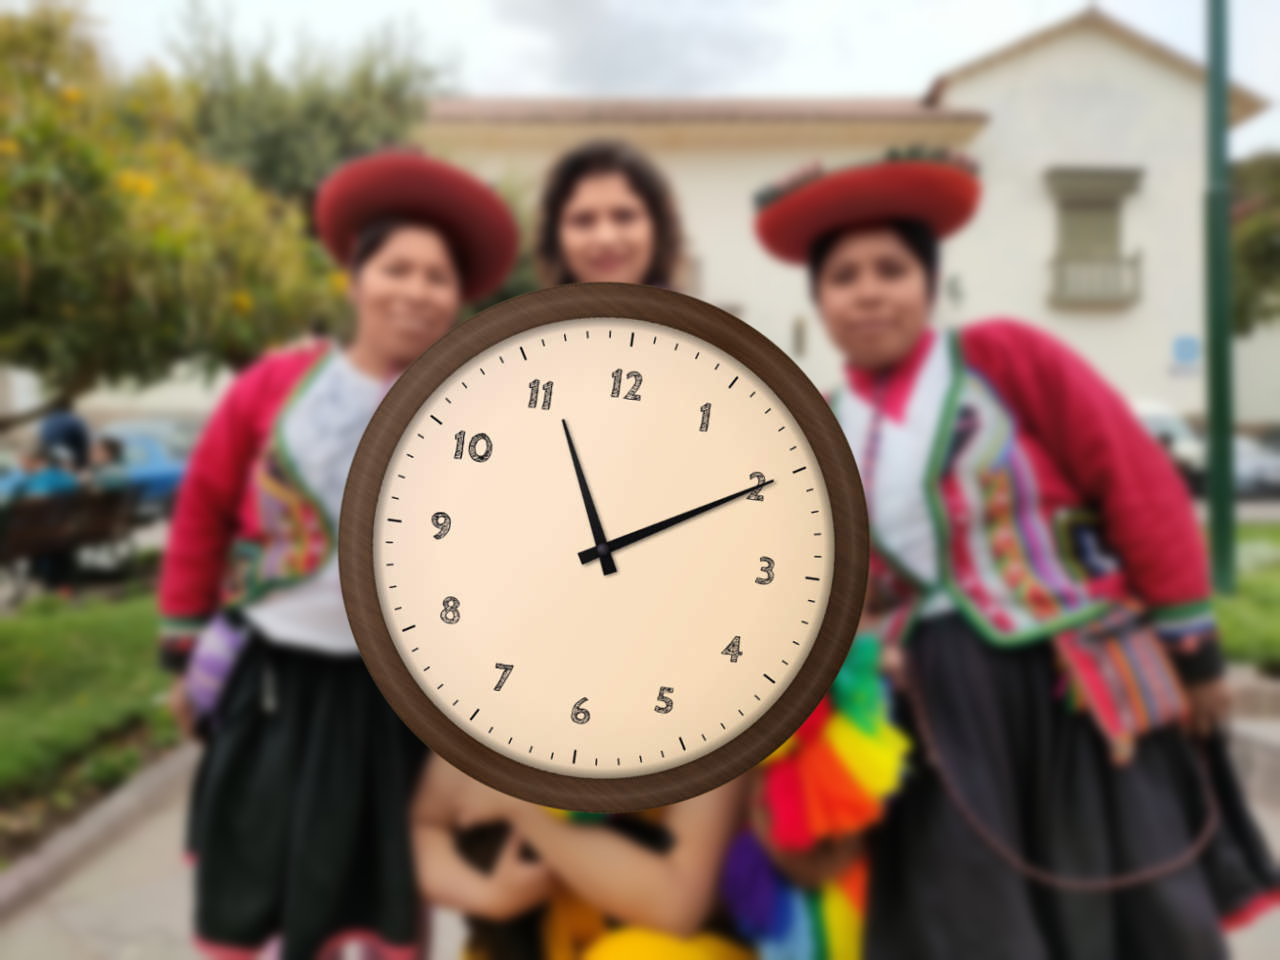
11:10
